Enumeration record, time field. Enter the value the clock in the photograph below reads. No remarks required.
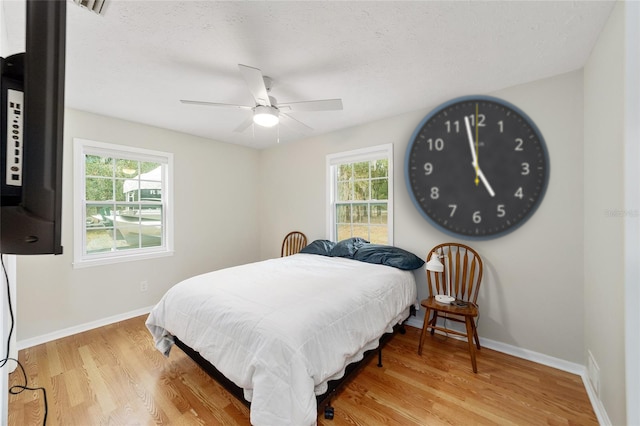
4:58:00
